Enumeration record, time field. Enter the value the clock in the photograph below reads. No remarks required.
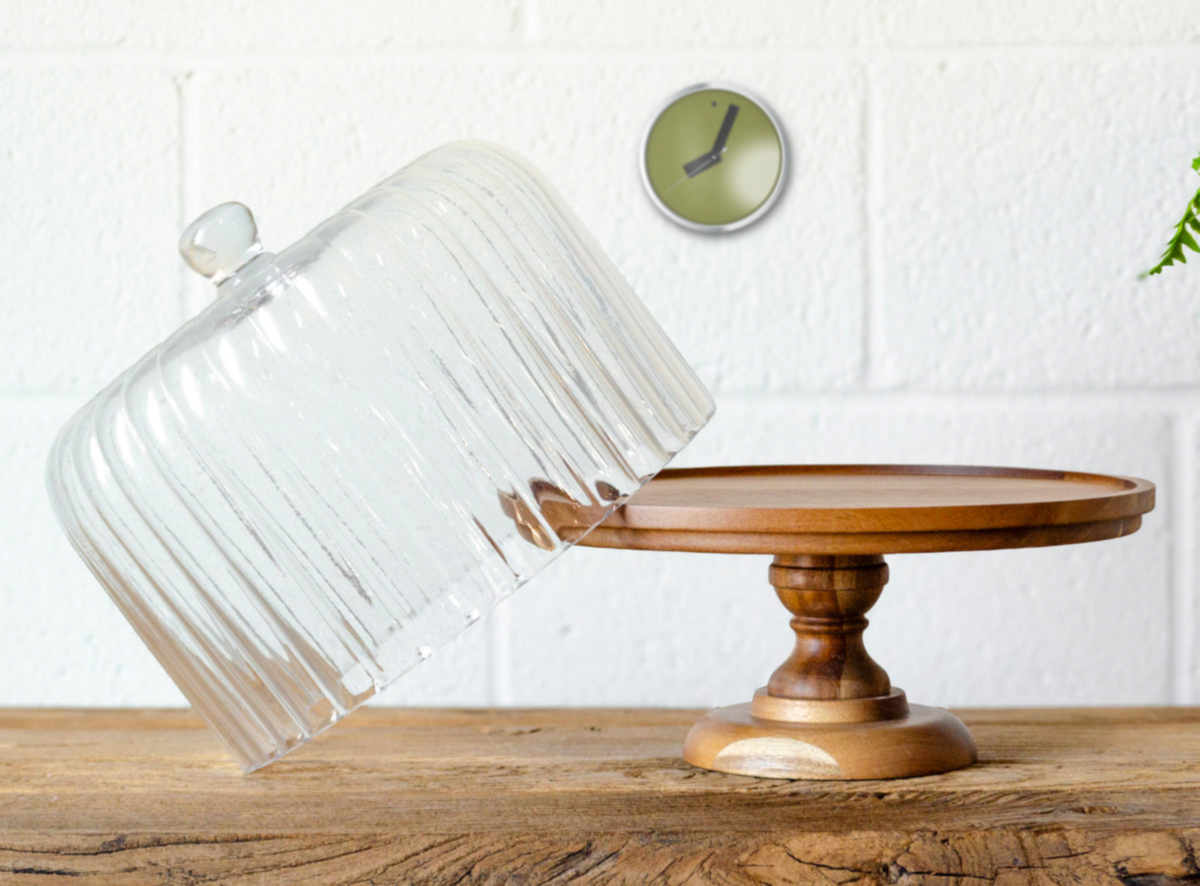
8:03:39
